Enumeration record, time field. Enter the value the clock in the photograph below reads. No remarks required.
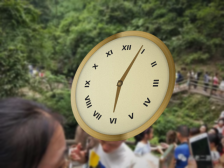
6:04
